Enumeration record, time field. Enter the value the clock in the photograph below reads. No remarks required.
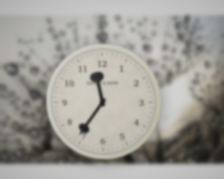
11:36
